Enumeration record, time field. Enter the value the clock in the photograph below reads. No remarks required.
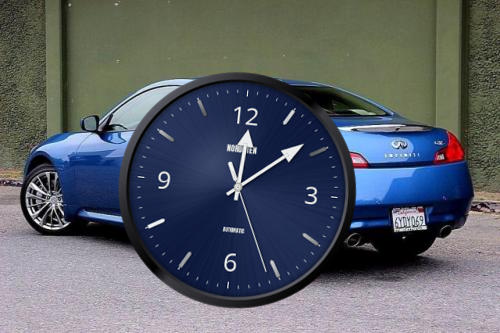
12:08:26
